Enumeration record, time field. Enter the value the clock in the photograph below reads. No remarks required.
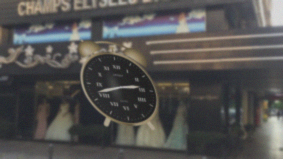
2:42
